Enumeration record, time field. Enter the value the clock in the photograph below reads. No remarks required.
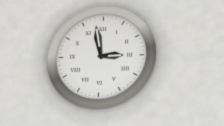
2:58
